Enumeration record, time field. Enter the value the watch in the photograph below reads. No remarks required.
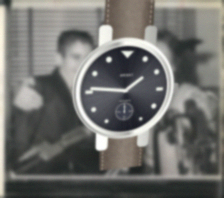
1:46
